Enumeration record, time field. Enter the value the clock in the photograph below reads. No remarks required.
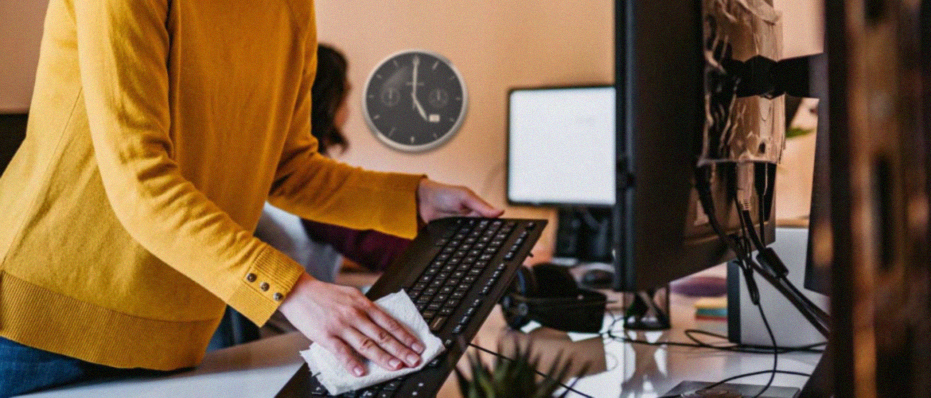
5:00
